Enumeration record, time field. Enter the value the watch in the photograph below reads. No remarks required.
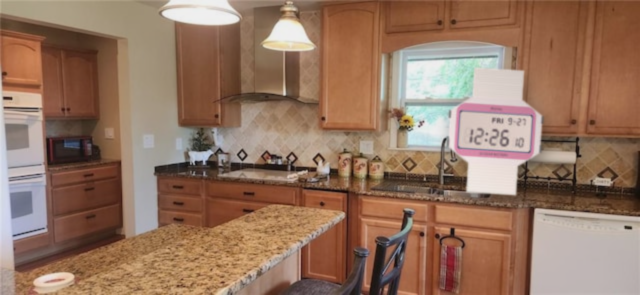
12:26
